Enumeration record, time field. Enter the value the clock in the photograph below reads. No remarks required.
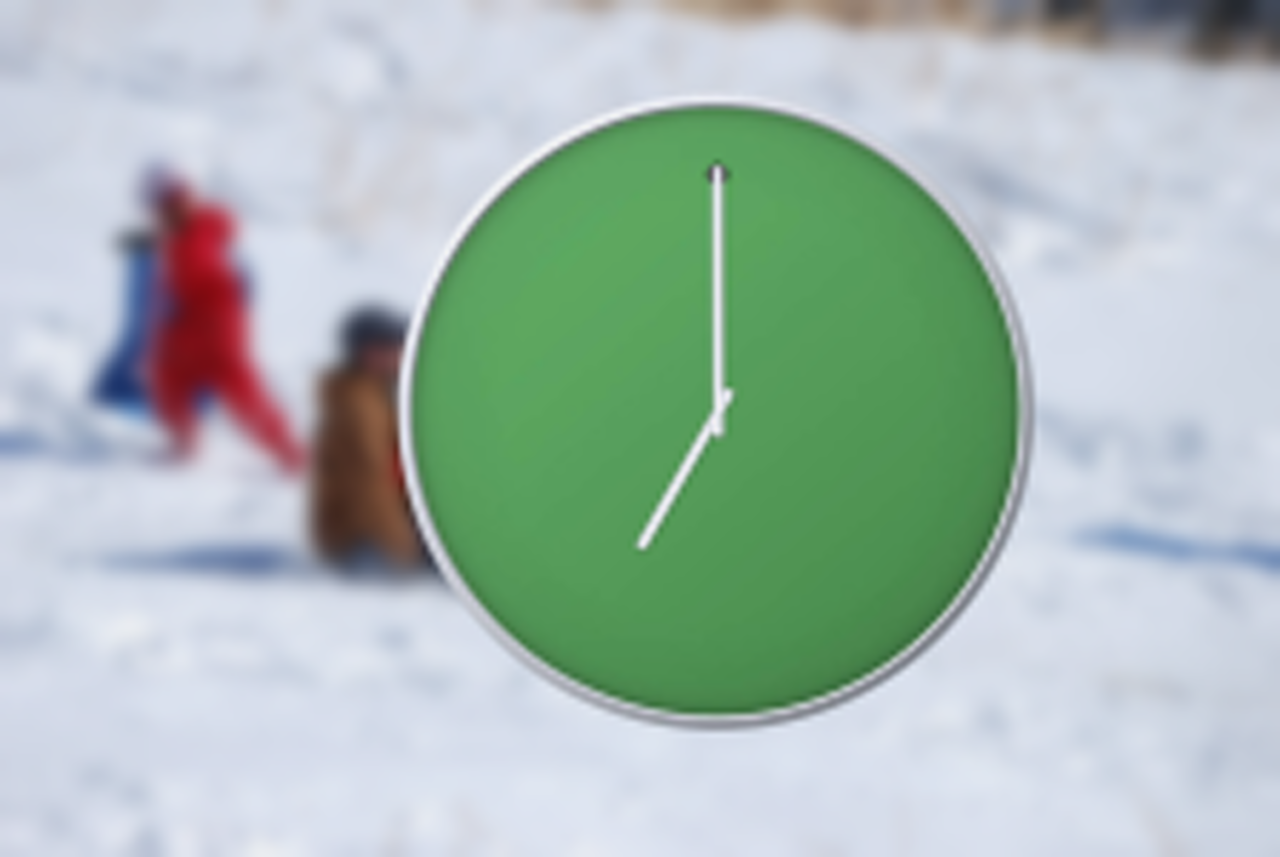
7:00
